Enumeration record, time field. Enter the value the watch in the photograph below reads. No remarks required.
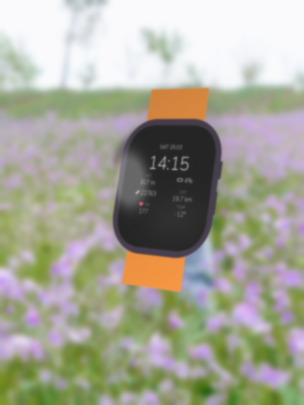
14:15
